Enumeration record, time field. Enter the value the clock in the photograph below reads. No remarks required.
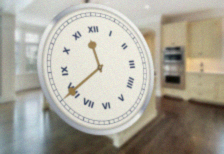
11:40
